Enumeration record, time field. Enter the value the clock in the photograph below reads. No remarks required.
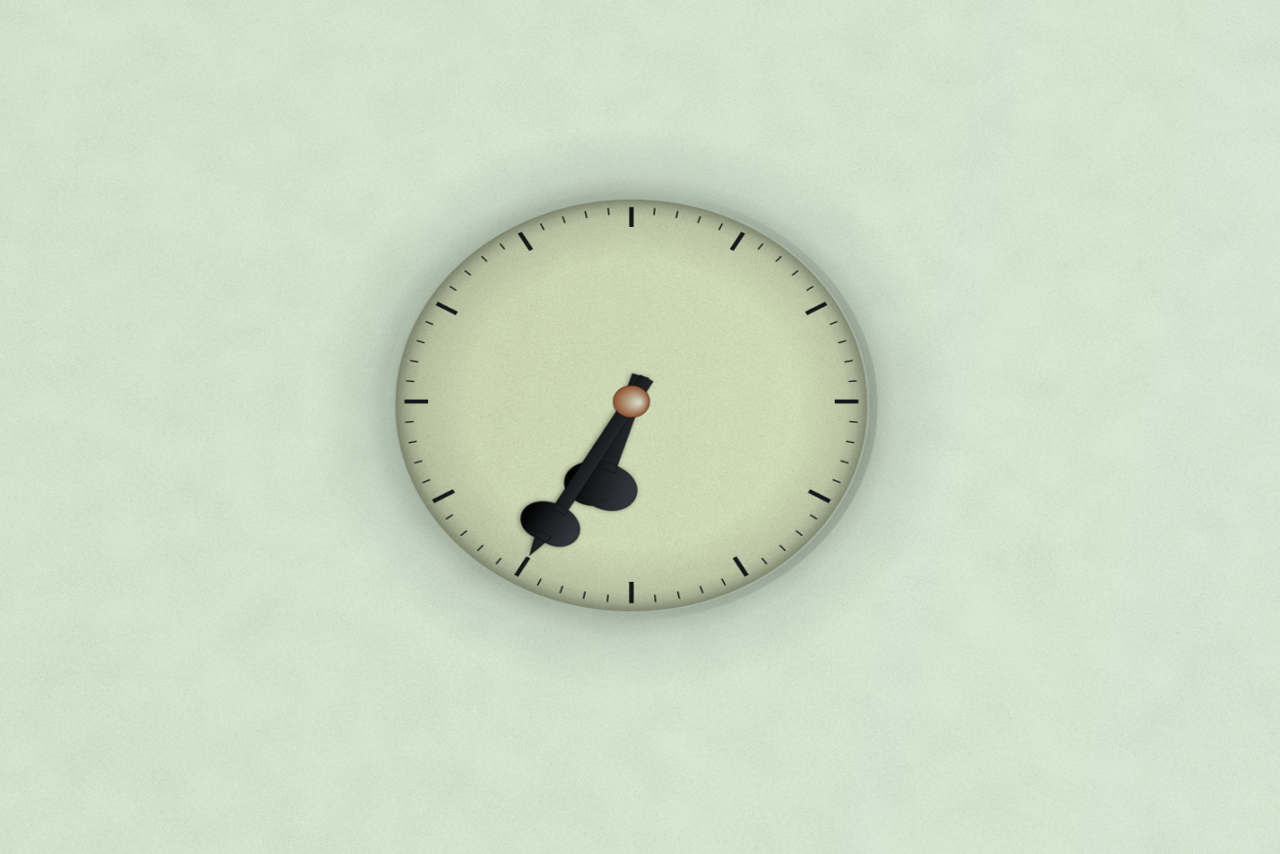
6:35
